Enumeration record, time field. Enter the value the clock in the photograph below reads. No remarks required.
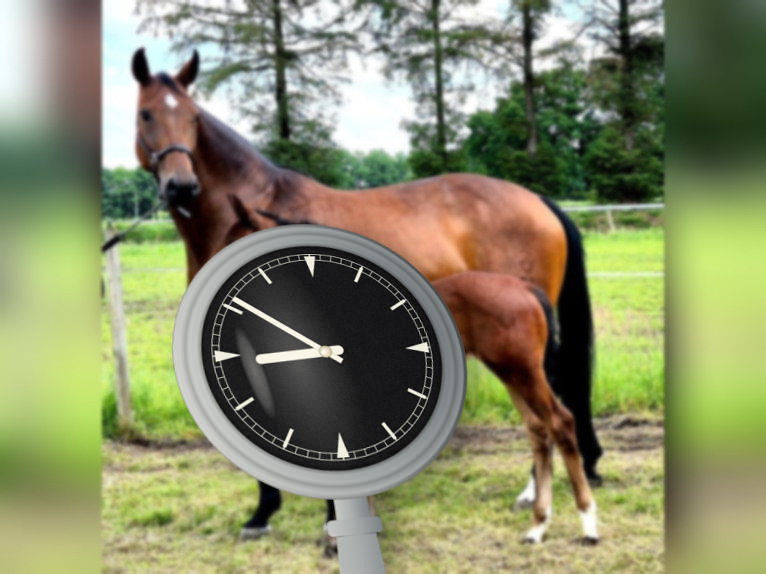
8:51
